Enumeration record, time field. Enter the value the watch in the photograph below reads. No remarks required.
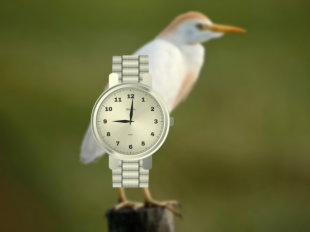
9:01
